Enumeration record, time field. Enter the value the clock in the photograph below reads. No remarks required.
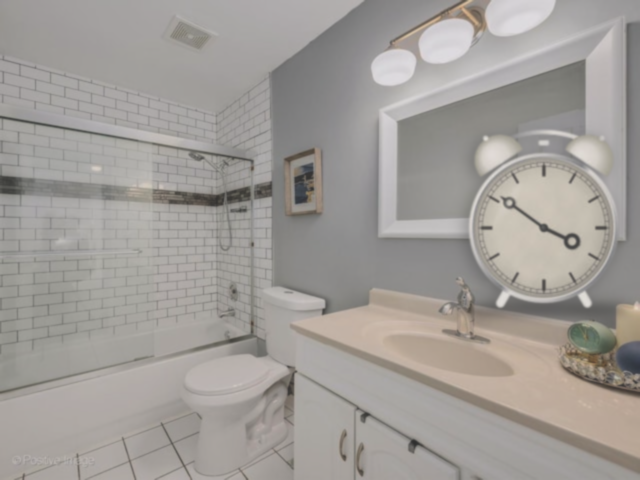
3:51
